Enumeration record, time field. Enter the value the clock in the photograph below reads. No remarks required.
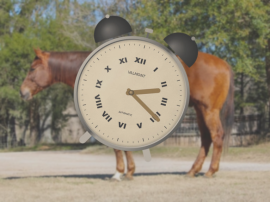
2:20
